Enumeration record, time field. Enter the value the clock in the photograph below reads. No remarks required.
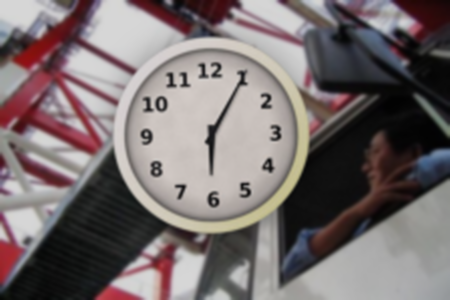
6:05
